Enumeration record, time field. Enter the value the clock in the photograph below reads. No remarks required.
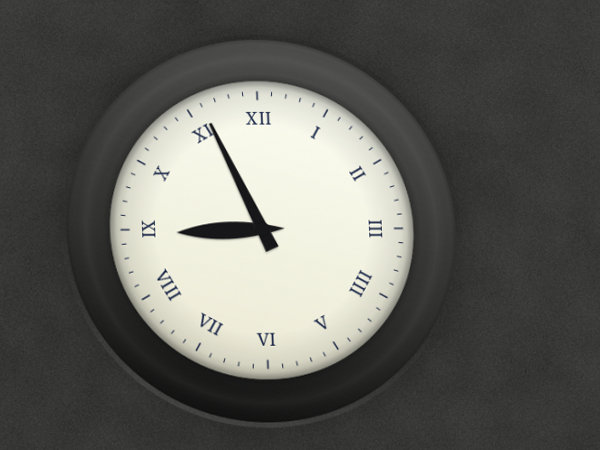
8:56
